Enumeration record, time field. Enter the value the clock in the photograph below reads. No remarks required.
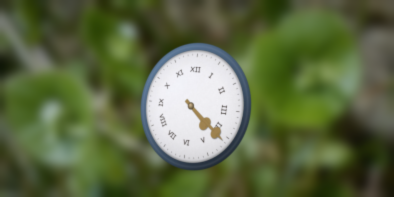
4:21
